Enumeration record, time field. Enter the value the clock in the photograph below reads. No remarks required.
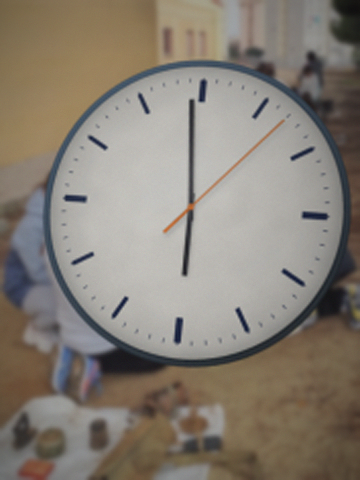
5:59:07
